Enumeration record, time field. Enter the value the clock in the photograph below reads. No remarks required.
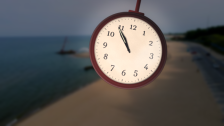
10:54
